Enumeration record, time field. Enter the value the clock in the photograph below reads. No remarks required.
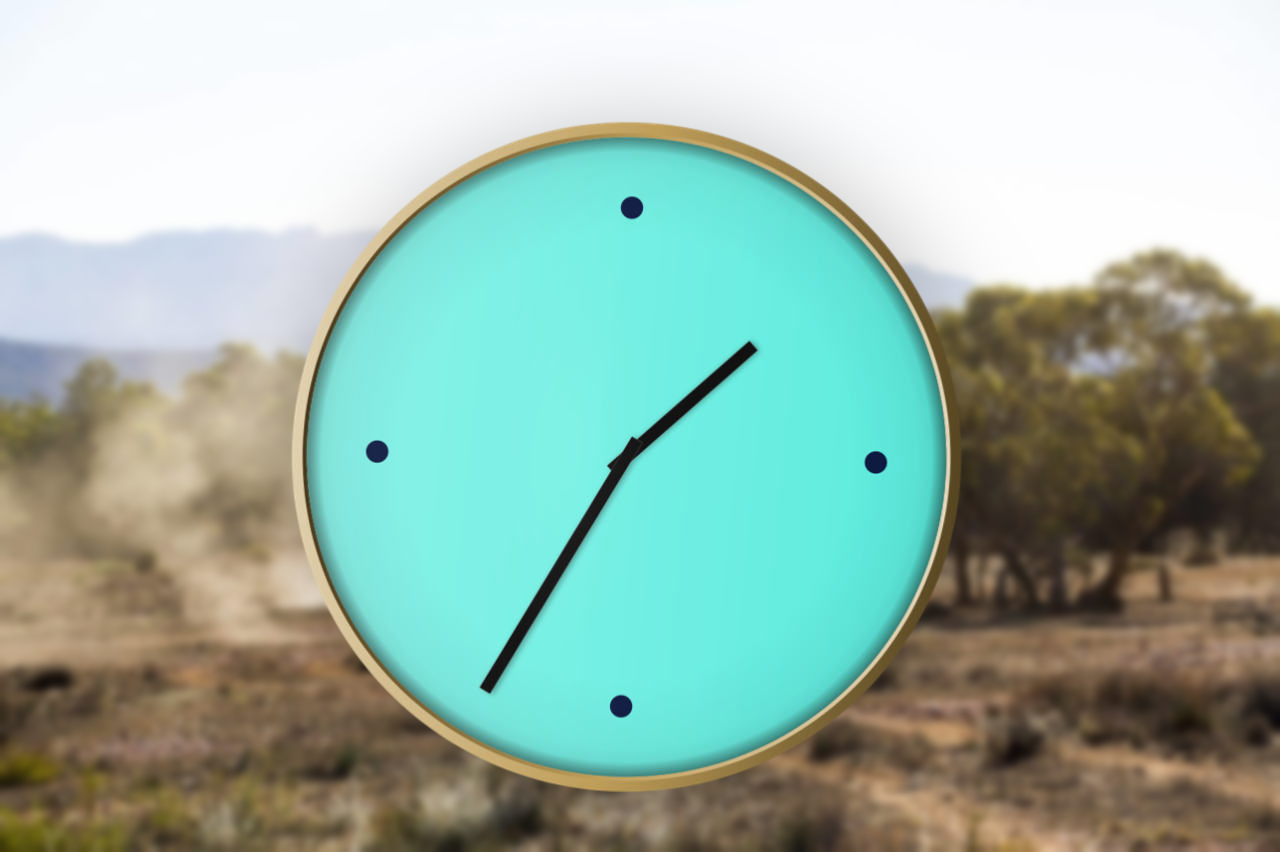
1:35
